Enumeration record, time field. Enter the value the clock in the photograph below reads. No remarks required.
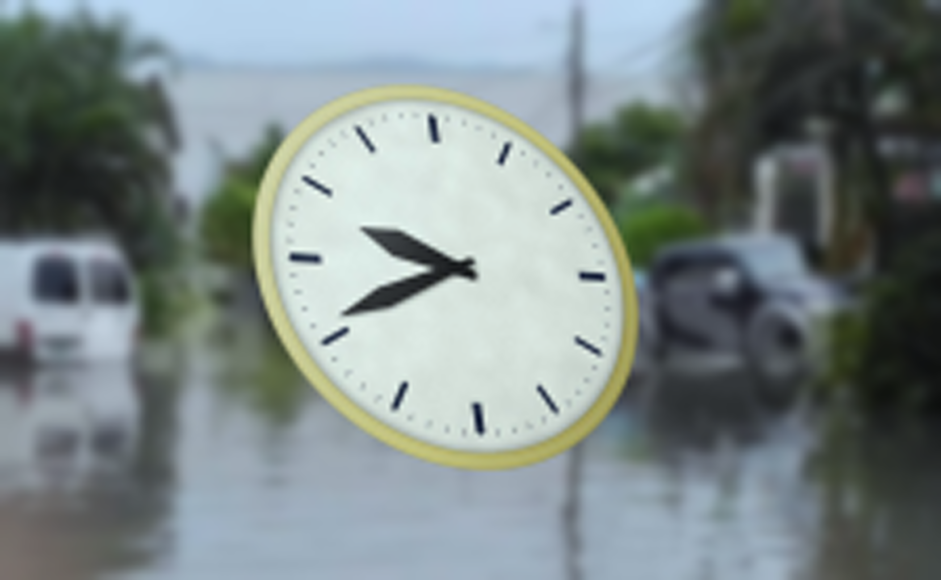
9:41
